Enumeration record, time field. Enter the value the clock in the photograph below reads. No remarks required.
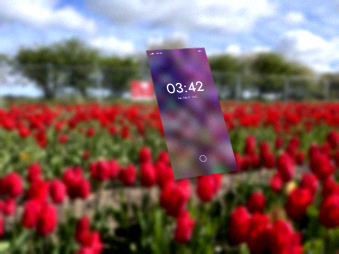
3:42
